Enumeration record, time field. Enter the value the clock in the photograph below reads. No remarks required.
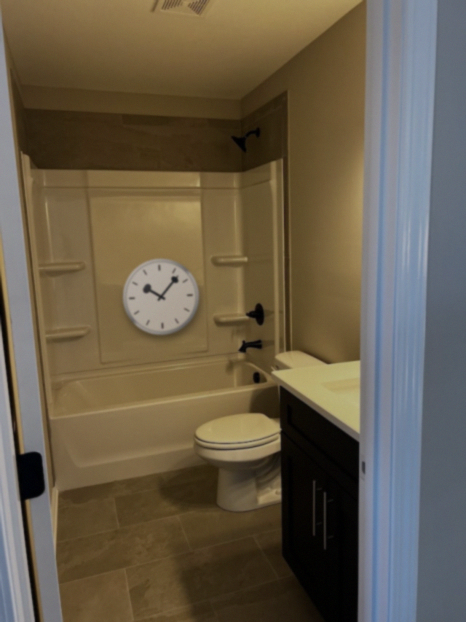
10:07
